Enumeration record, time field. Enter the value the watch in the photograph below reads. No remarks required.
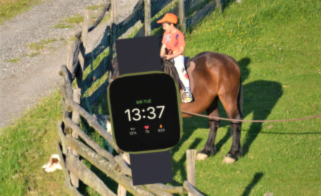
13:37
